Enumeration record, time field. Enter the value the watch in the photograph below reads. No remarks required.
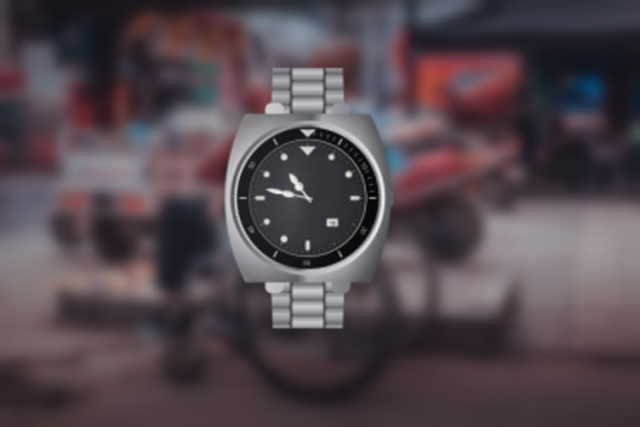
10:47
